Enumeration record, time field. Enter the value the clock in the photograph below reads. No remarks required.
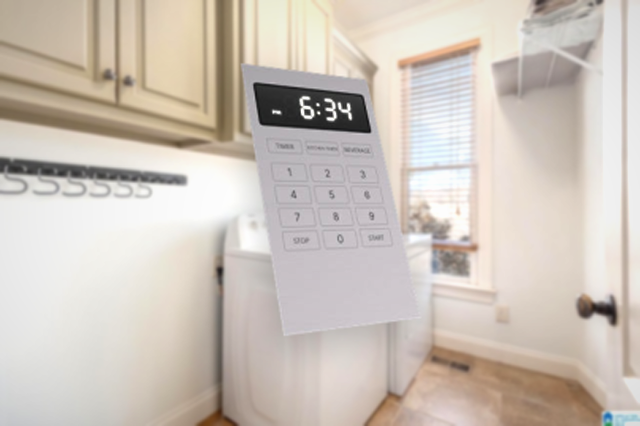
6:34
